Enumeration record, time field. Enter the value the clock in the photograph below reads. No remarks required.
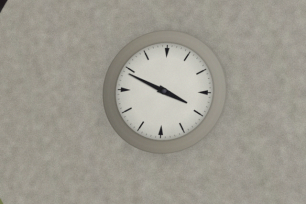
3:49
